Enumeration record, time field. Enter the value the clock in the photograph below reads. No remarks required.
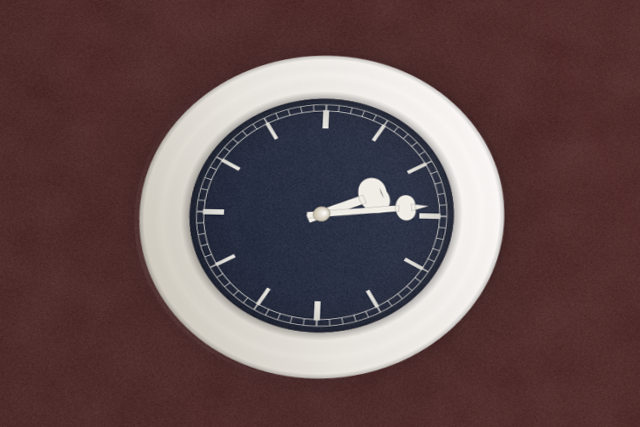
2:14
